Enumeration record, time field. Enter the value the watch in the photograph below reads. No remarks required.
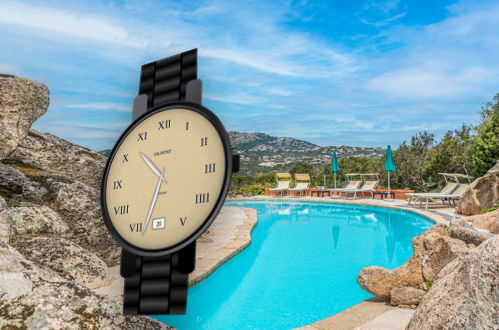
10:33
